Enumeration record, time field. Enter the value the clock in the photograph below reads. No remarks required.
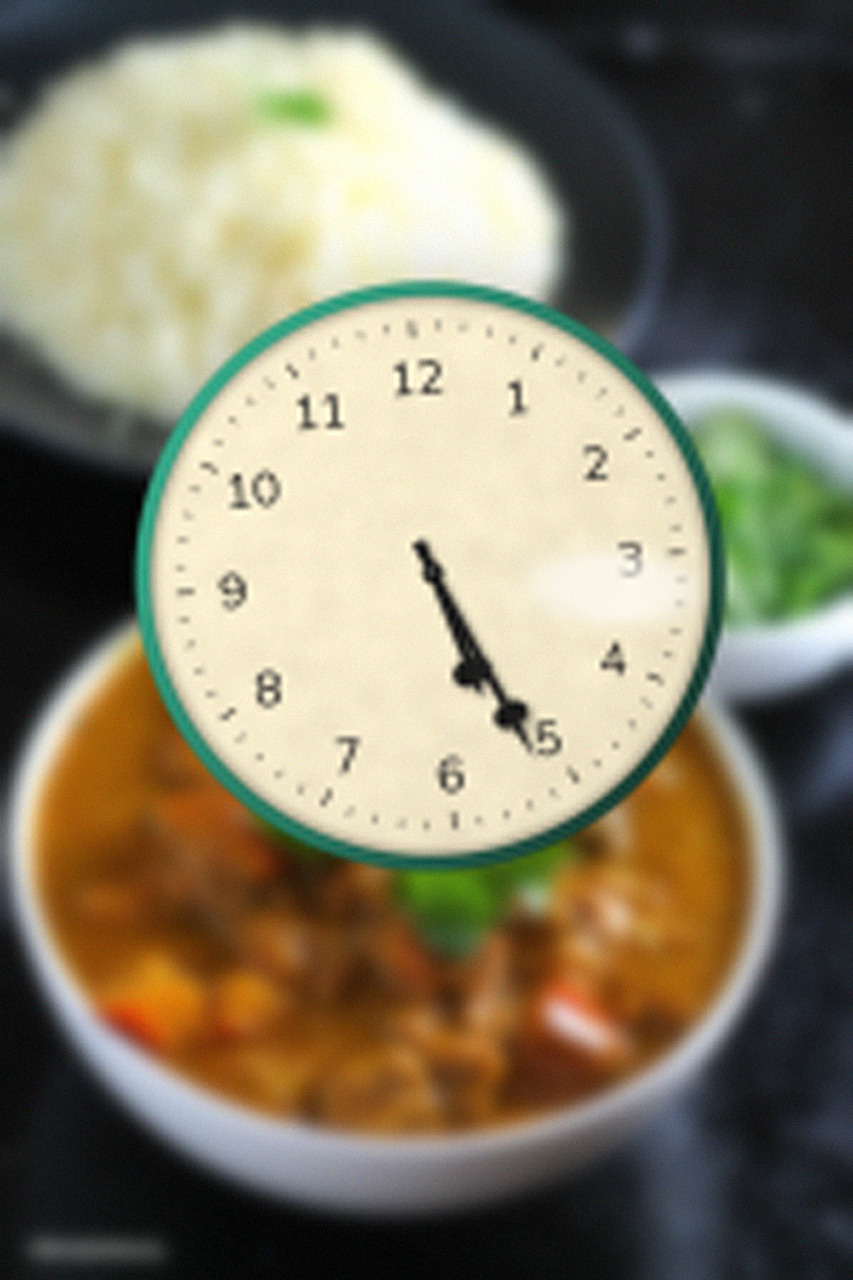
5:26
